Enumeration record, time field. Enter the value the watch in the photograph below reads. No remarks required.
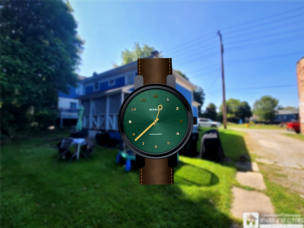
12:38
